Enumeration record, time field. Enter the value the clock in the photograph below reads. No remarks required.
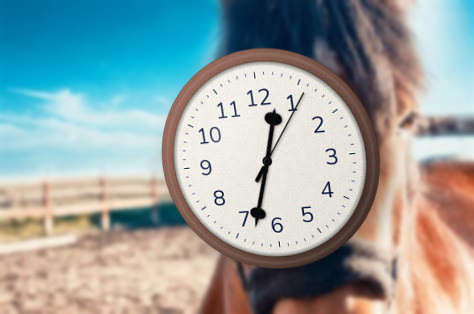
12:33:06
